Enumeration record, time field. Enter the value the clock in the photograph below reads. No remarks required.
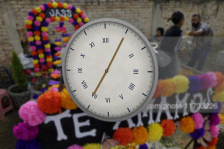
7:05
